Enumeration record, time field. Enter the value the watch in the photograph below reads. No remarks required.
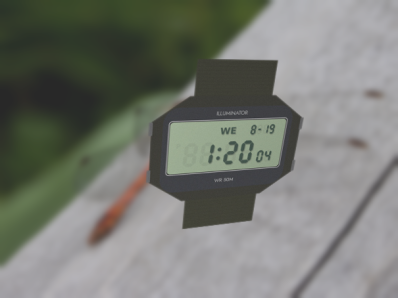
1:20:04
